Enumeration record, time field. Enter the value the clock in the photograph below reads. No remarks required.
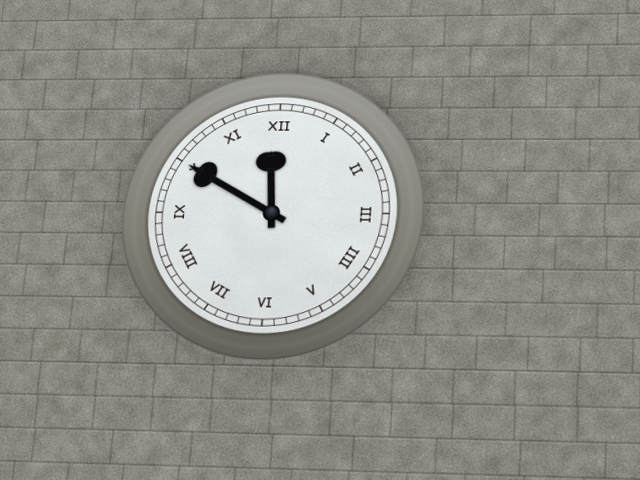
11:50
